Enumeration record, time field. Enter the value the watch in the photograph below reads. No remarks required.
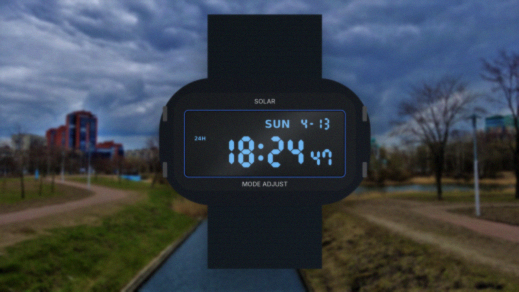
18:24:47
